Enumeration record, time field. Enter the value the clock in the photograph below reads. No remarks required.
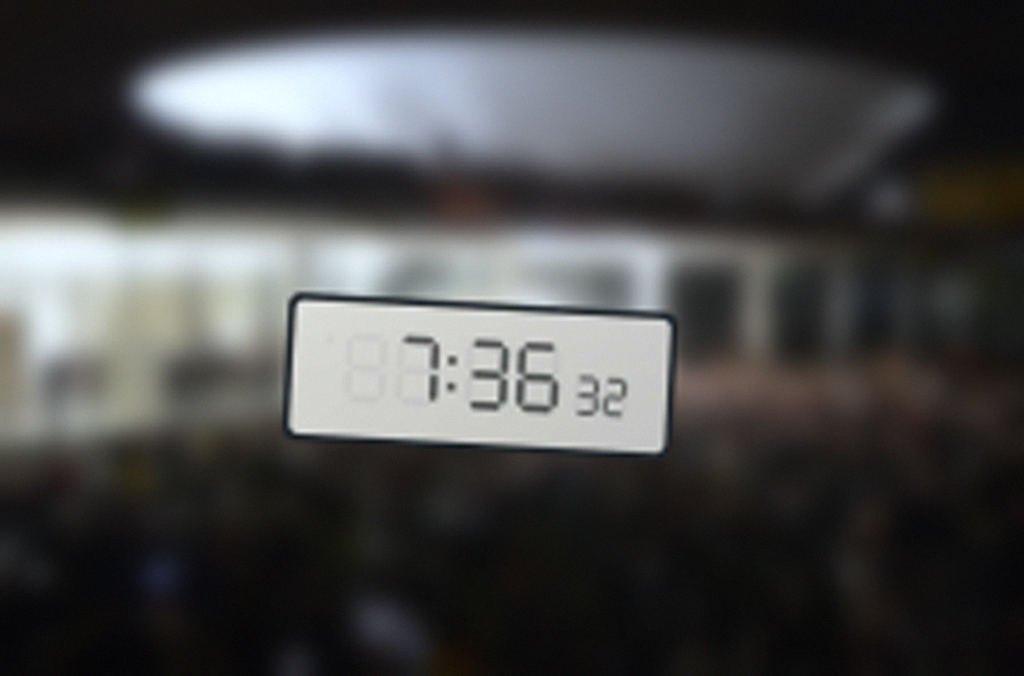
7:36:32
